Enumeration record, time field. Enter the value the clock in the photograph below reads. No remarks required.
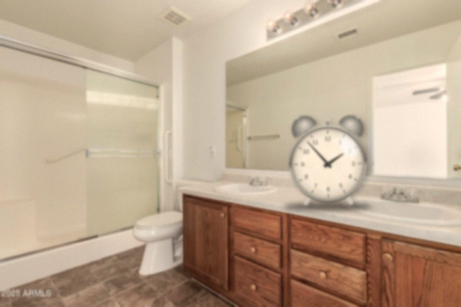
1:53
